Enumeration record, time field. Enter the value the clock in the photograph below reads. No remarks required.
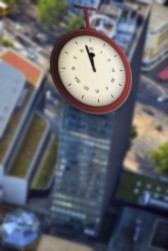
11:58
